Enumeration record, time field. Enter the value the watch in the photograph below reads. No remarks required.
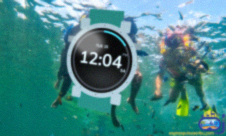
12:04
